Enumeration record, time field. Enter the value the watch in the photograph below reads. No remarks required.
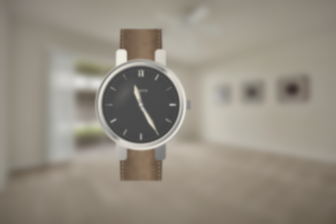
11:25
